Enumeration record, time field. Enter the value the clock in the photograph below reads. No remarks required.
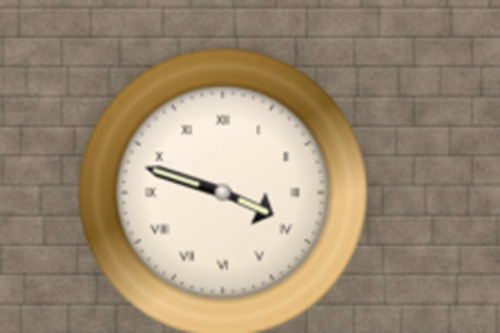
3:48
